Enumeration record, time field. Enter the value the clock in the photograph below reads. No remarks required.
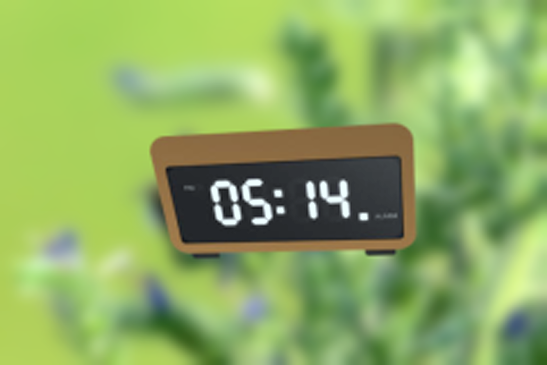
5:14
